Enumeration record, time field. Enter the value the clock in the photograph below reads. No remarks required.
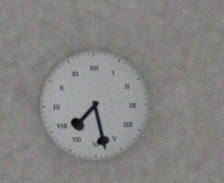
7:28
